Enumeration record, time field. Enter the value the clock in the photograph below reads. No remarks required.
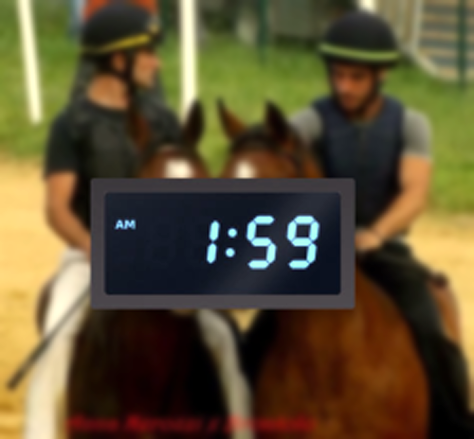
1:59
